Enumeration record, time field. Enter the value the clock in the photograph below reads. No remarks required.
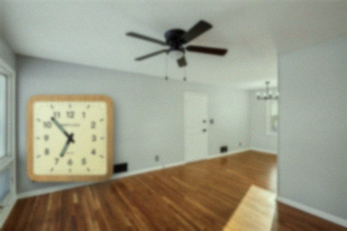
6:53
